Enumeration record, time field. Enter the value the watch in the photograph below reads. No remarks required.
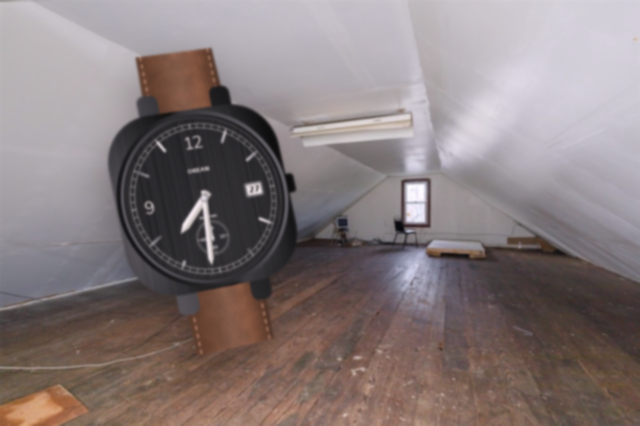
7:31
